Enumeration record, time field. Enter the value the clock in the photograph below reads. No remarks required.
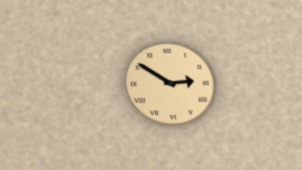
2:51
